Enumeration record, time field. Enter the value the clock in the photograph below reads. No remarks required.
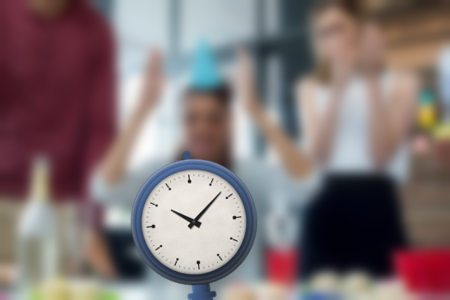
10:08
